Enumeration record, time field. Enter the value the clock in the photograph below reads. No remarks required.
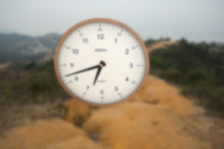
6:42
